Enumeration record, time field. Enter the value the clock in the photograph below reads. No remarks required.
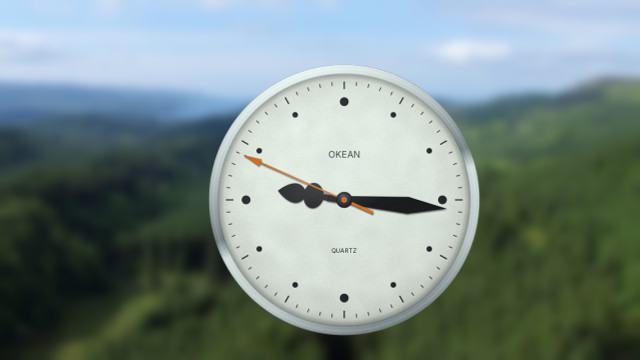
9:15:49
